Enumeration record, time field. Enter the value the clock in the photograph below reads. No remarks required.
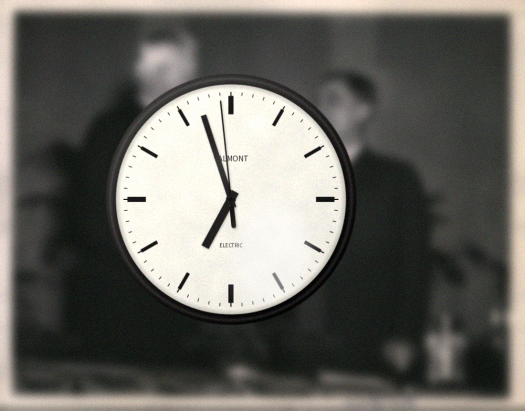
6:56:59
